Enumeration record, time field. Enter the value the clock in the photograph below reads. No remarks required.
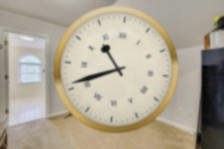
10:41
